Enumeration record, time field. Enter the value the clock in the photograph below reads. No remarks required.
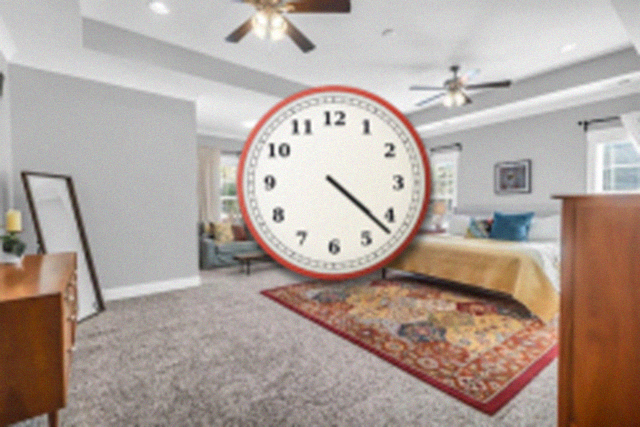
4:22
